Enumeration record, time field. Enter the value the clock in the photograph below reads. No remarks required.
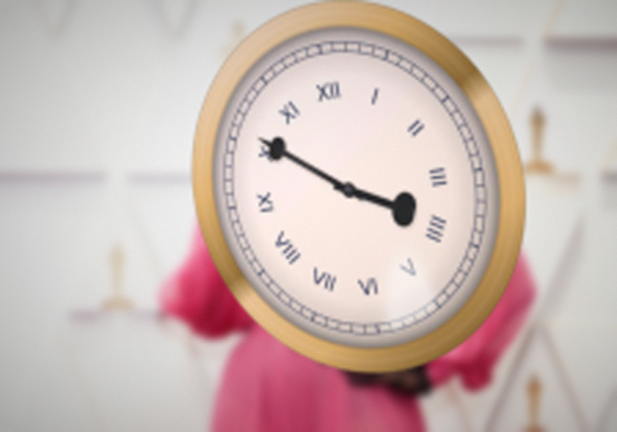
3:51
